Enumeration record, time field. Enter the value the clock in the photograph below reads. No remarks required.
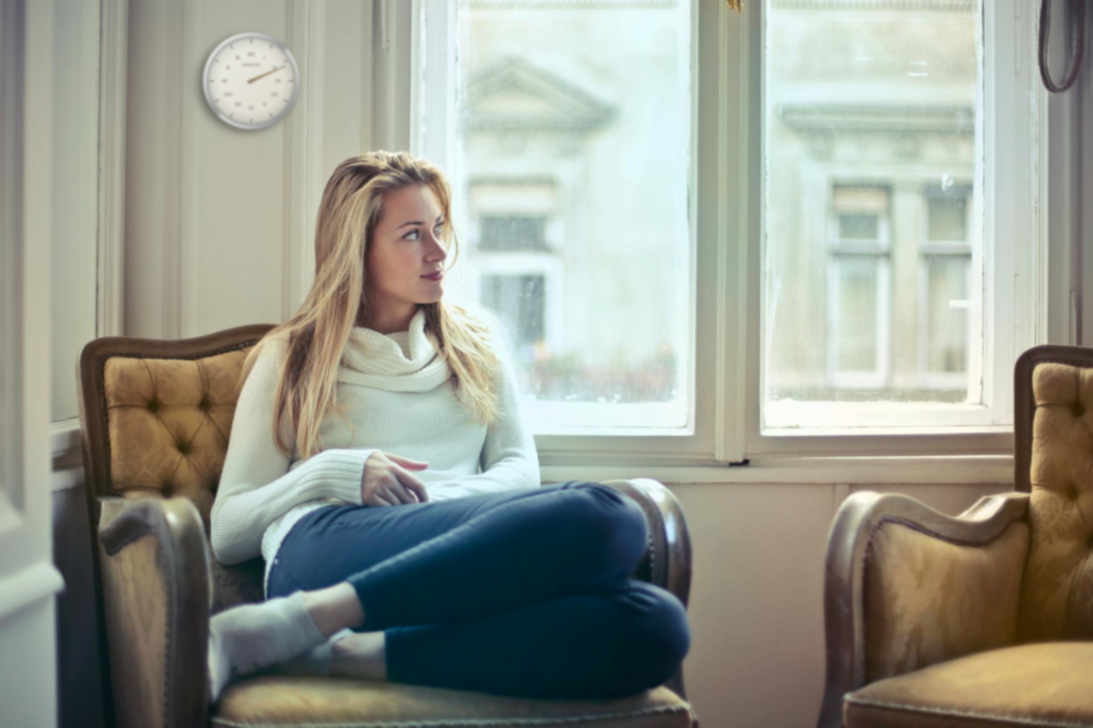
2:11
